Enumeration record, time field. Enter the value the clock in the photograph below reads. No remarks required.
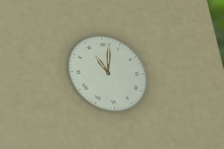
11:02
